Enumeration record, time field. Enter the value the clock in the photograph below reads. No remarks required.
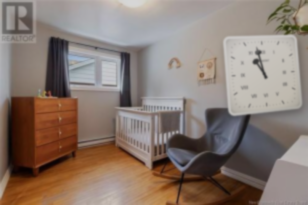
10:58
